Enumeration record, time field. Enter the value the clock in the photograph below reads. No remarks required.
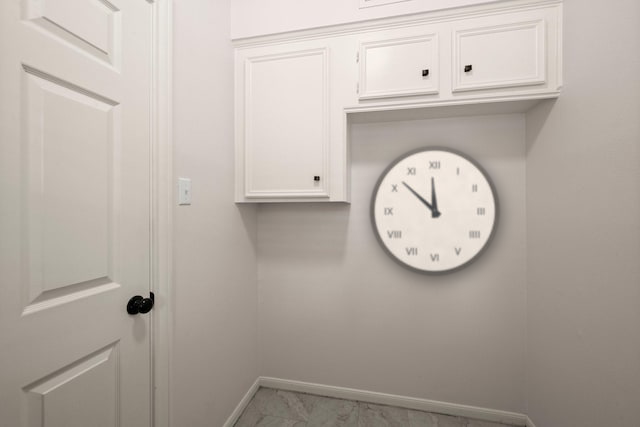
11:52
